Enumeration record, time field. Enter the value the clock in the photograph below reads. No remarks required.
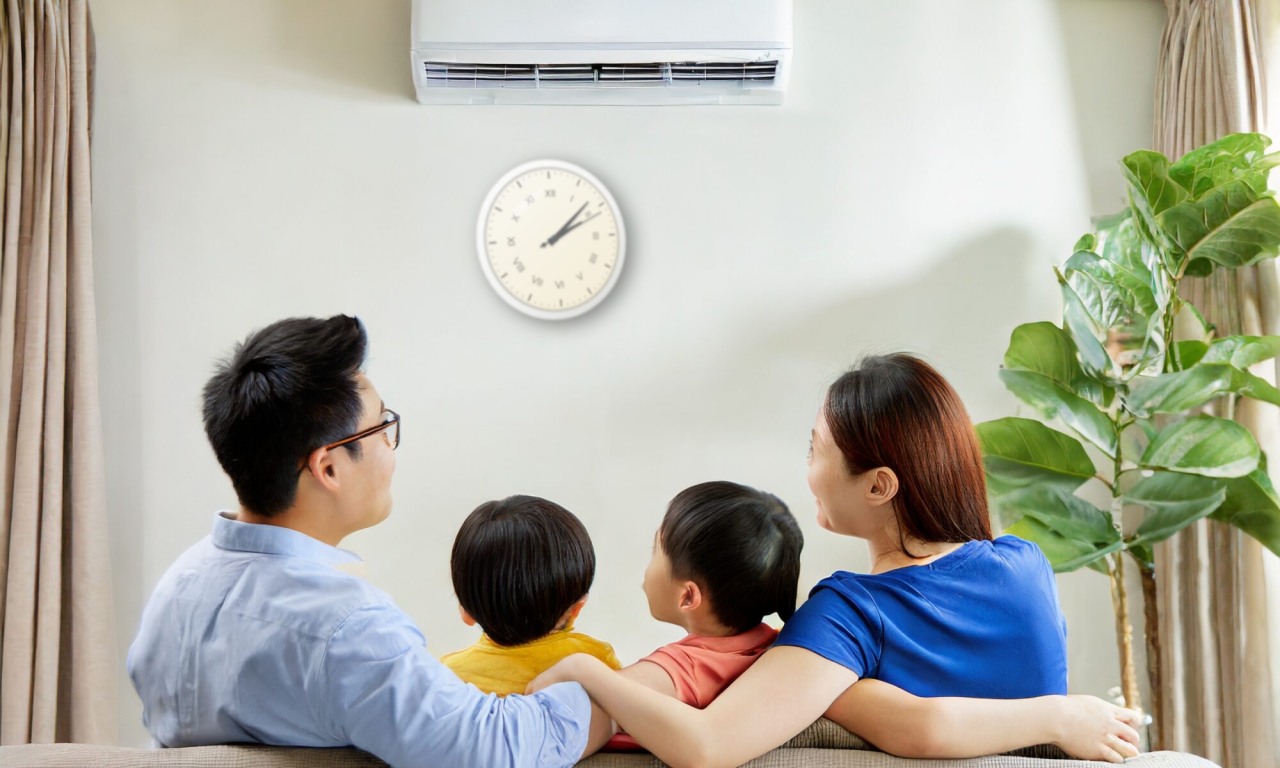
2:08:11
